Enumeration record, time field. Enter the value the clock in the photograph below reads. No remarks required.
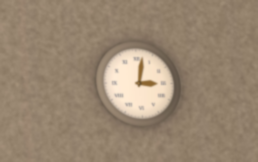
3:02
